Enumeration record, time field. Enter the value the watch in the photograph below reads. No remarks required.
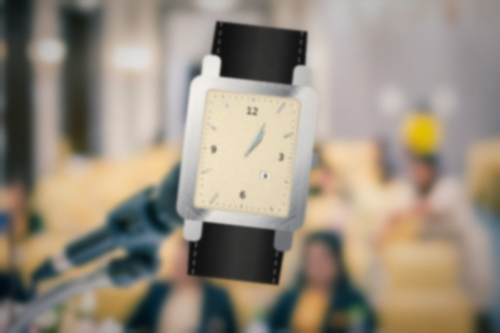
1:04
